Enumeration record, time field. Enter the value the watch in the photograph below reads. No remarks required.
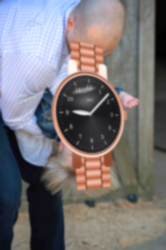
9:08
